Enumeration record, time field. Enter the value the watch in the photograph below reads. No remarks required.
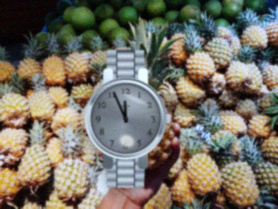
11:56
